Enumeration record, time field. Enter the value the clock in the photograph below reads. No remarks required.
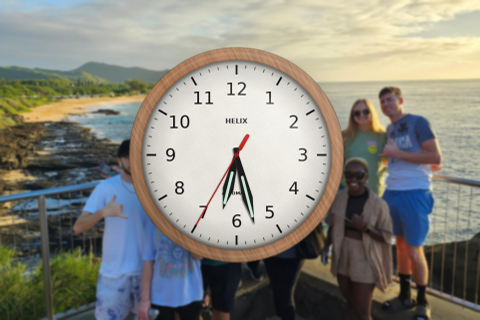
6:27:35
